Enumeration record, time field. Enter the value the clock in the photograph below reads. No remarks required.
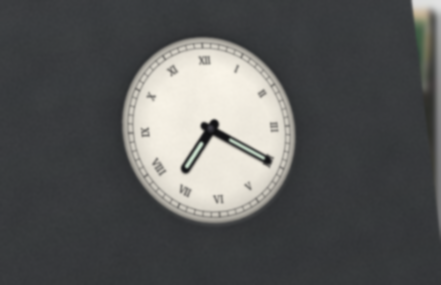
7:20
